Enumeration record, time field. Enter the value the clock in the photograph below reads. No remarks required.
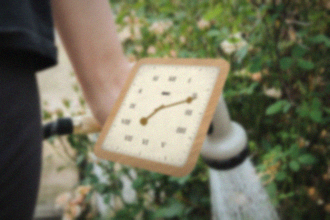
7:11
